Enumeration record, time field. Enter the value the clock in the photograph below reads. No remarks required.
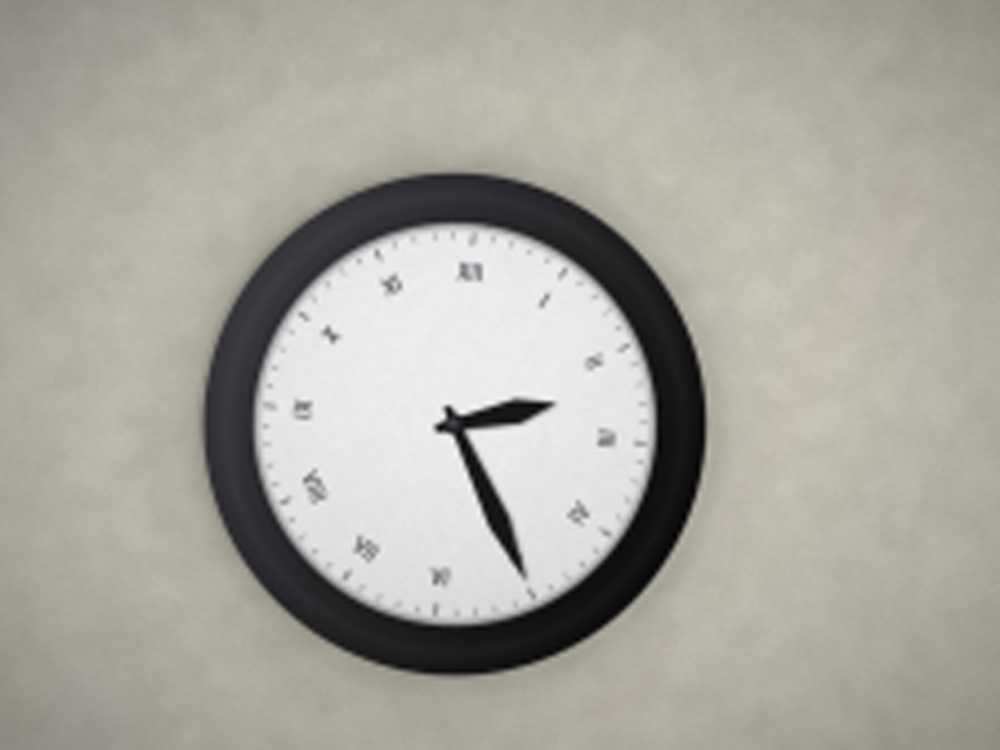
2:25
